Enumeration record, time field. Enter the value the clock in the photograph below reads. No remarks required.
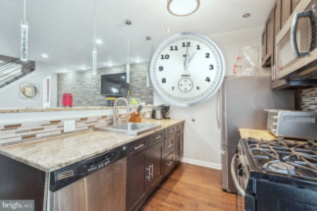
1:01
